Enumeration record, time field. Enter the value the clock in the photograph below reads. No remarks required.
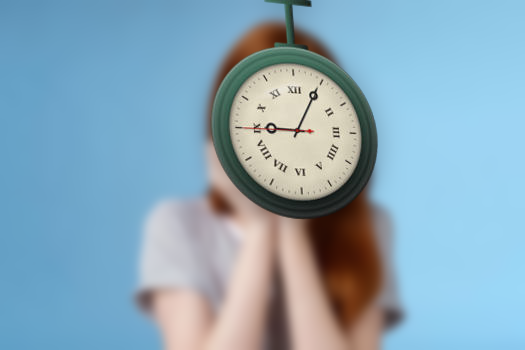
9:04:45
